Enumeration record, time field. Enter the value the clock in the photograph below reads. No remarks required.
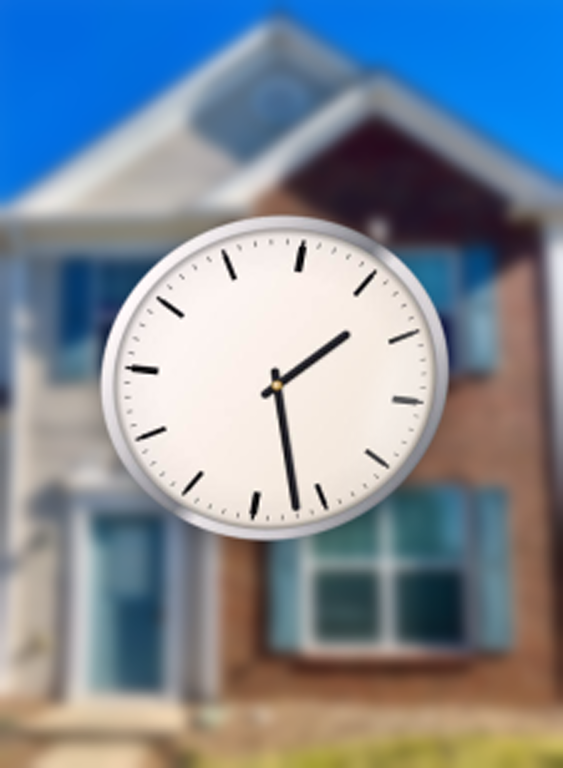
1:27
